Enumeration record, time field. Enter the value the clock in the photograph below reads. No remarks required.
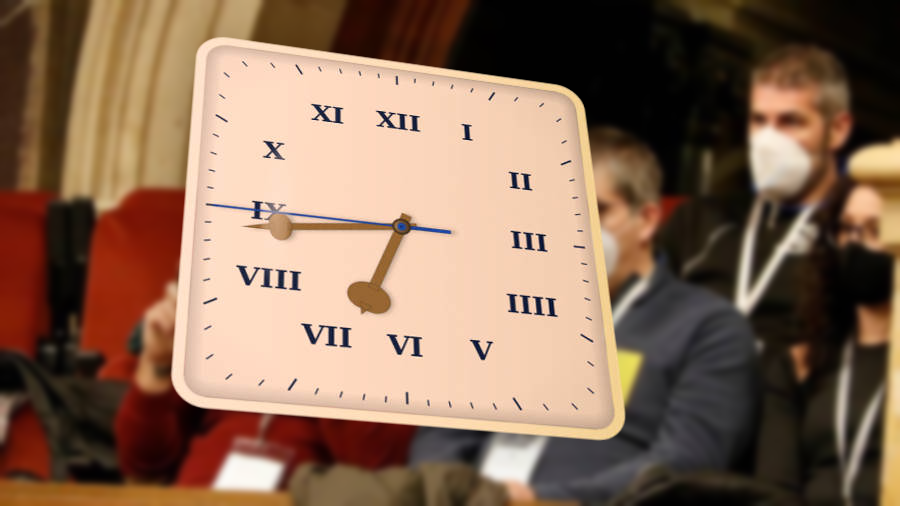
6:43:45
